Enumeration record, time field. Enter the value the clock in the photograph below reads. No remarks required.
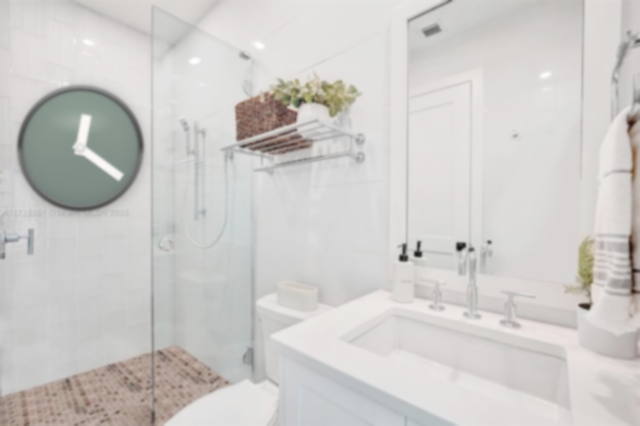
12:21
